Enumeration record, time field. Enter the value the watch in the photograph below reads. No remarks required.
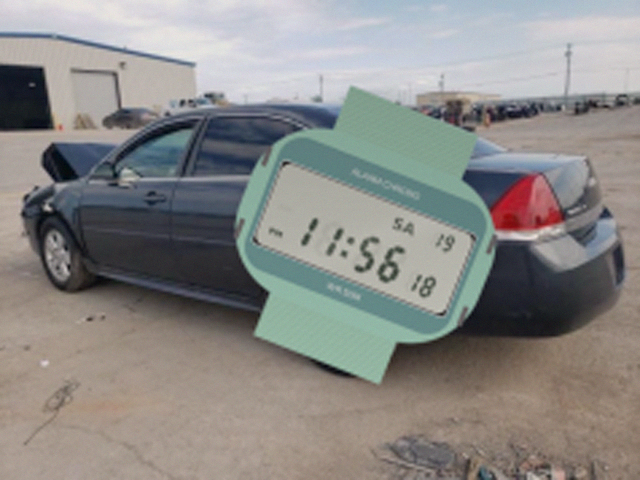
11:56:18
